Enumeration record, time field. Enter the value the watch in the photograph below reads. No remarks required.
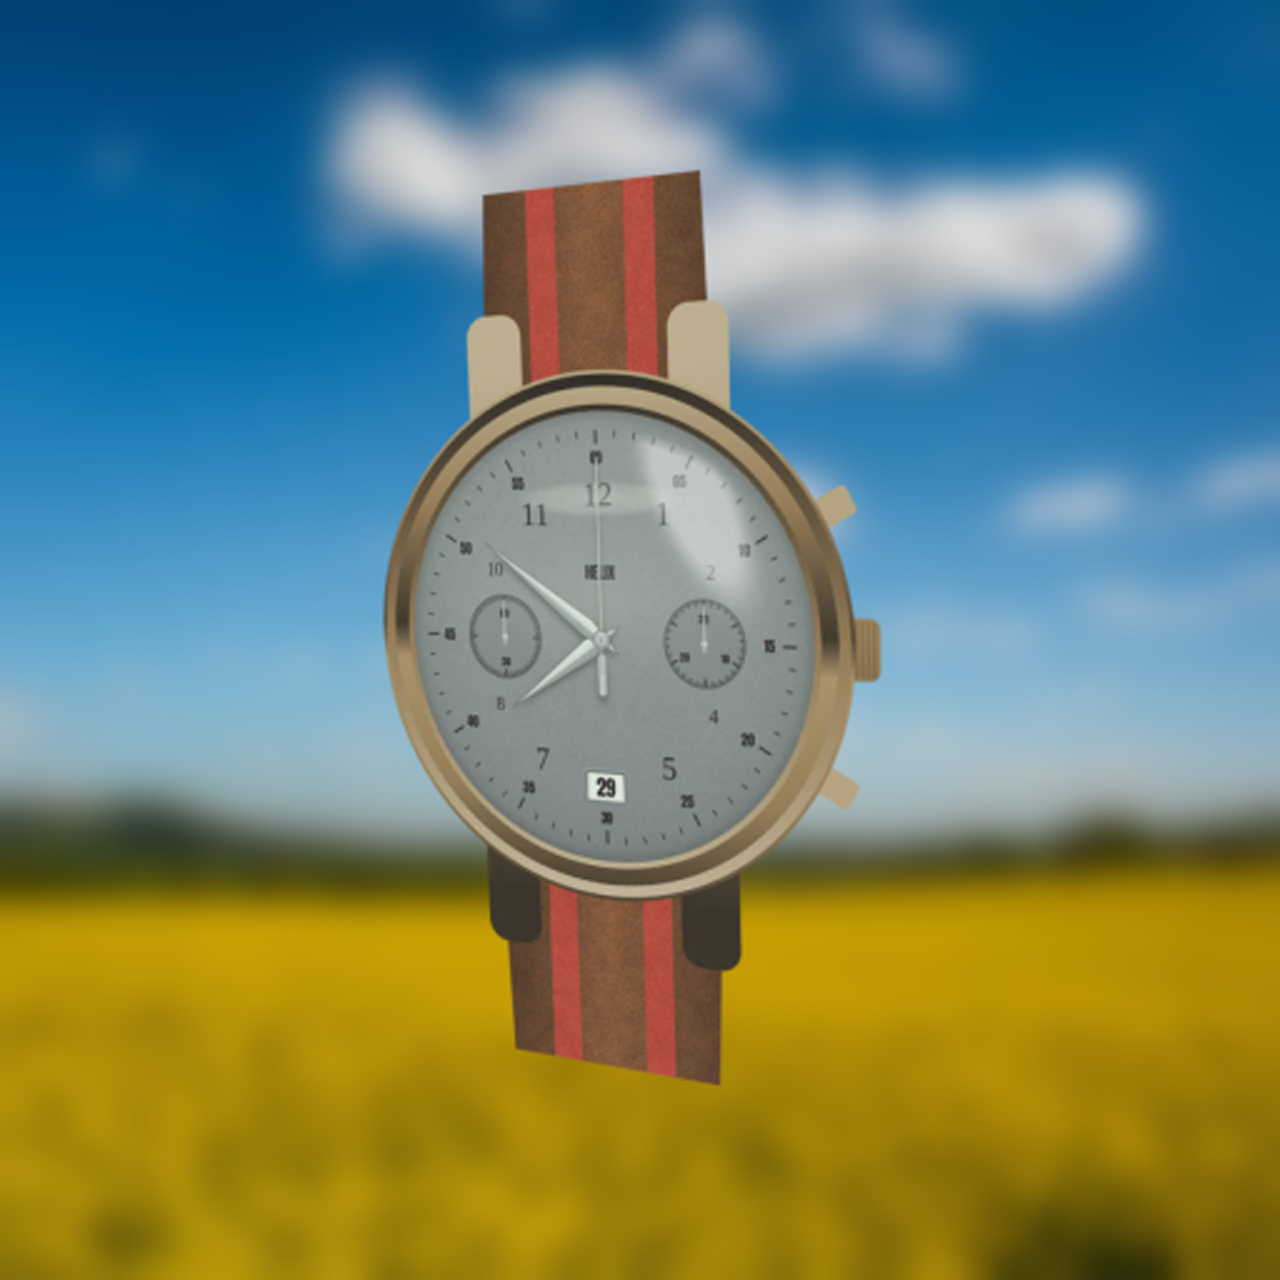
7:51
